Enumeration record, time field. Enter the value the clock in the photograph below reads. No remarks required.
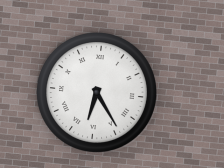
6:24
